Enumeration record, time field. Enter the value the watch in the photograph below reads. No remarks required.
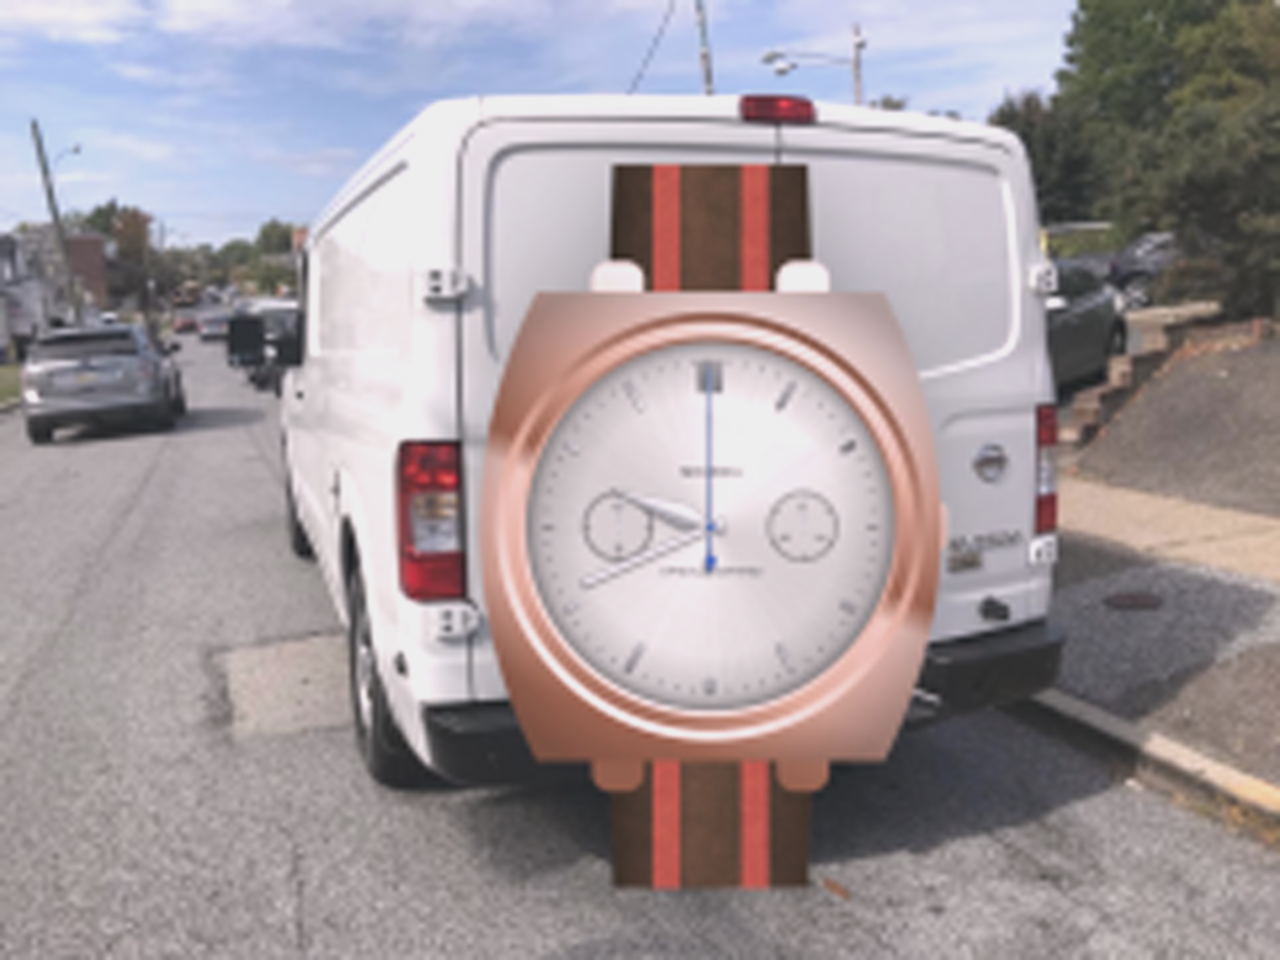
9:41
